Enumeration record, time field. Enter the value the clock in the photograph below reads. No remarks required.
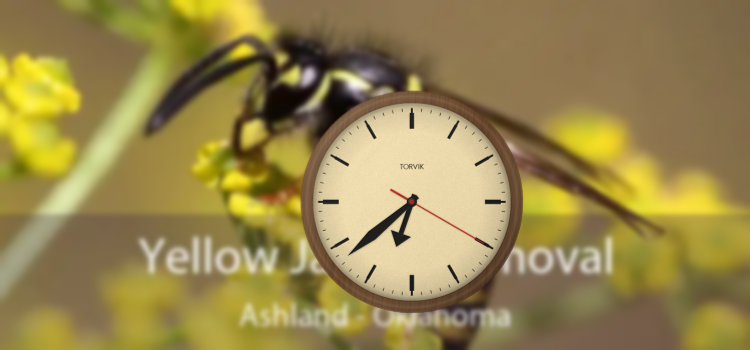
6:38:20
